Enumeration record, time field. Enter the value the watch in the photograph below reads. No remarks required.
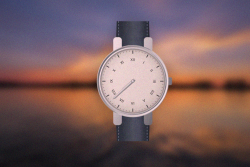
7:38
